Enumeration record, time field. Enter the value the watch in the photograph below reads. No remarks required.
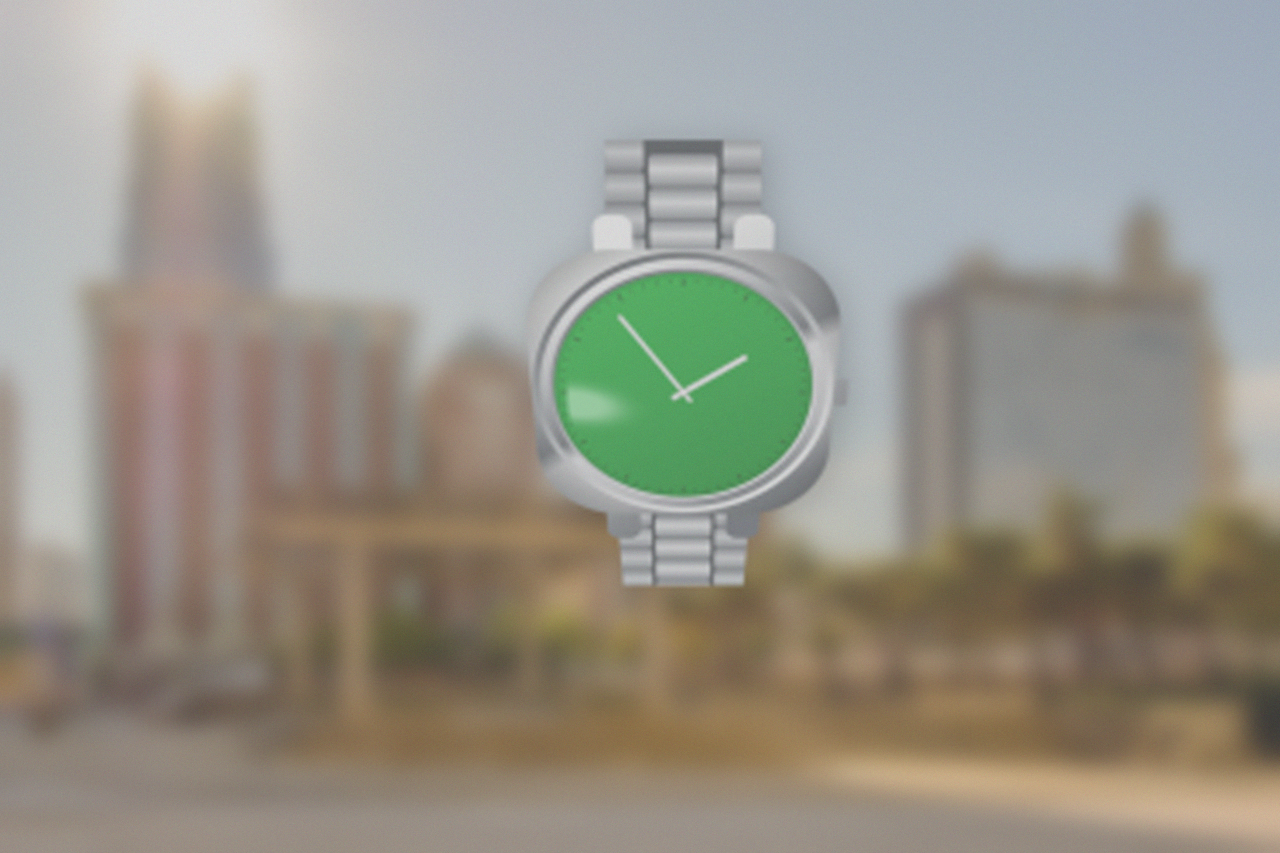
1:54
